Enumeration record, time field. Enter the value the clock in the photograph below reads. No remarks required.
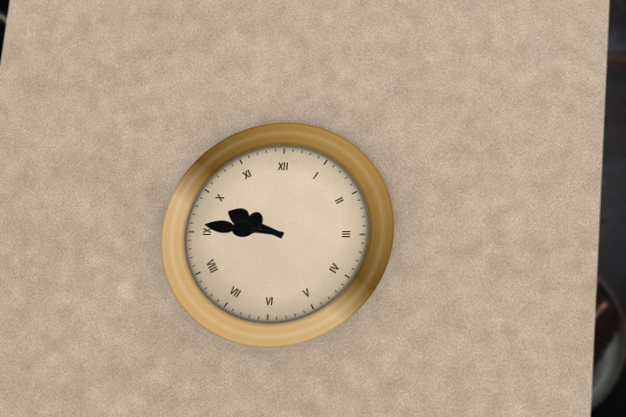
9:46
